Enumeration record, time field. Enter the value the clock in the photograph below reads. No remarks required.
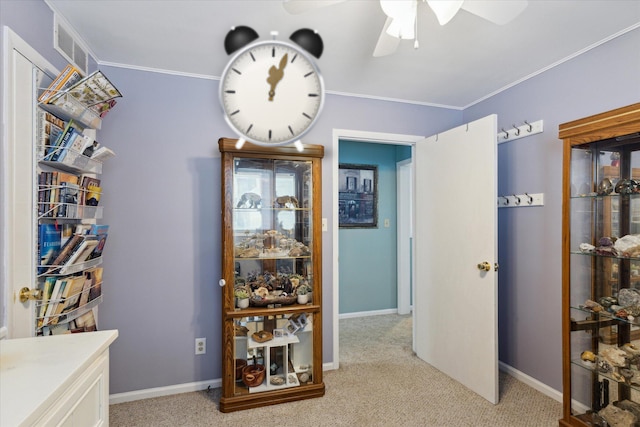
12:03
